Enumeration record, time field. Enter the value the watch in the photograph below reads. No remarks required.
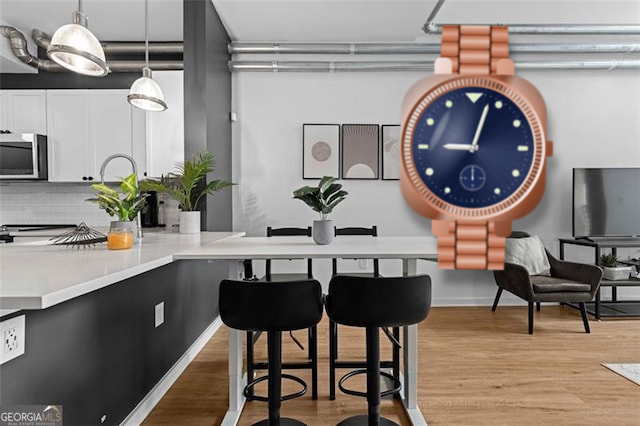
9:03
